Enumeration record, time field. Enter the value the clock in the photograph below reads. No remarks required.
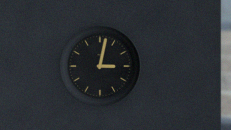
3:02
